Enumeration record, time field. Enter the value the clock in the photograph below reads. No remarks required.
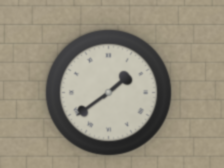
1:39
